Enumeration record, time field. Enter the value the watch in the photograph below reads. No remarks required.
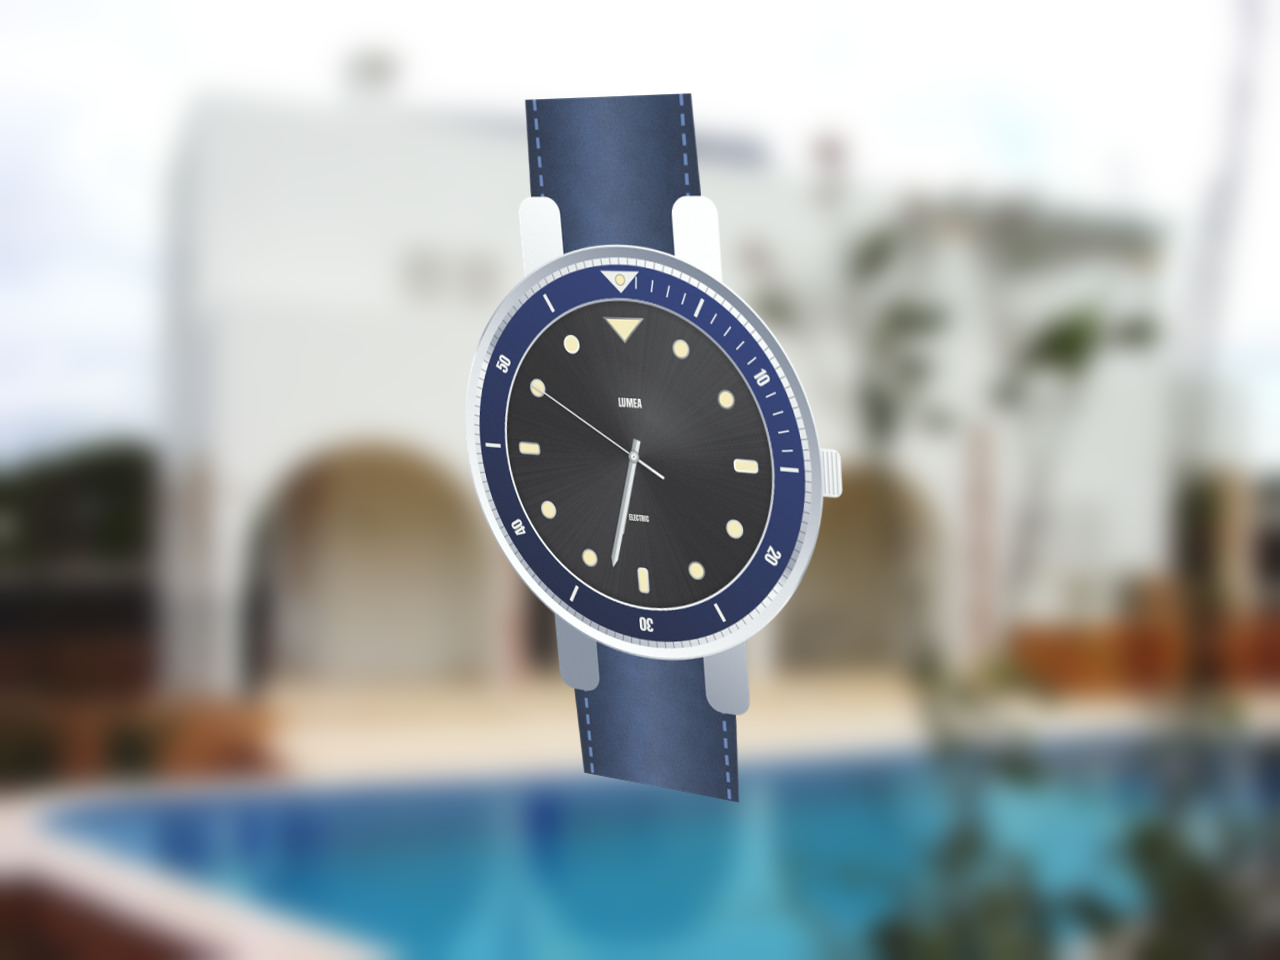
6:32:50
